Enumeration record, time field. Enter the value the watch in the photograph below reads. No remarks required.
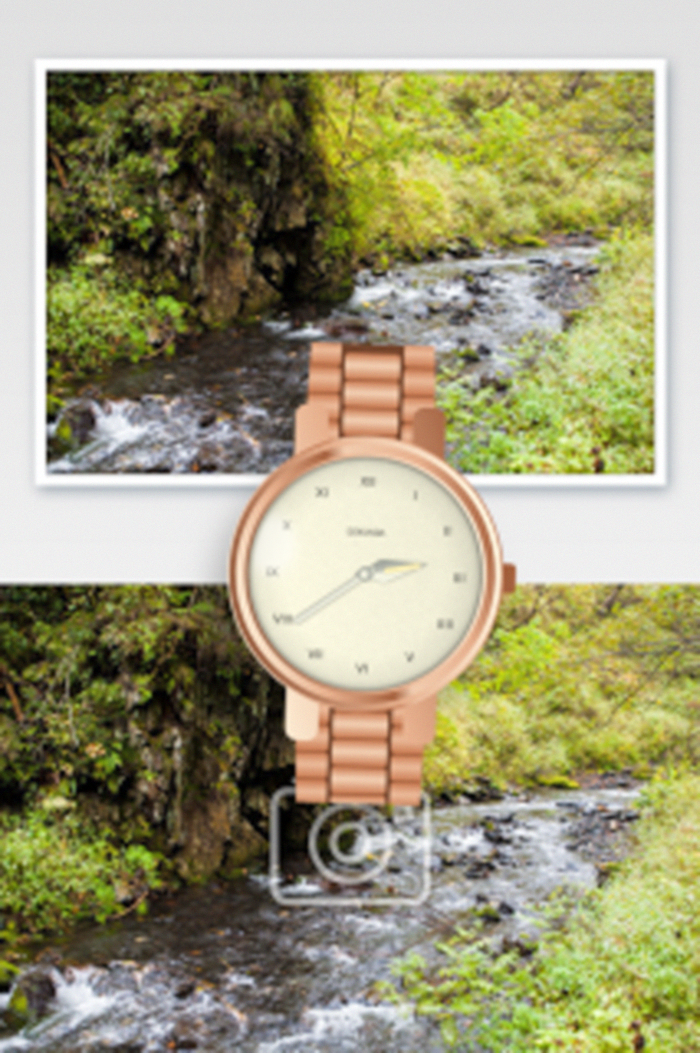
2:39
